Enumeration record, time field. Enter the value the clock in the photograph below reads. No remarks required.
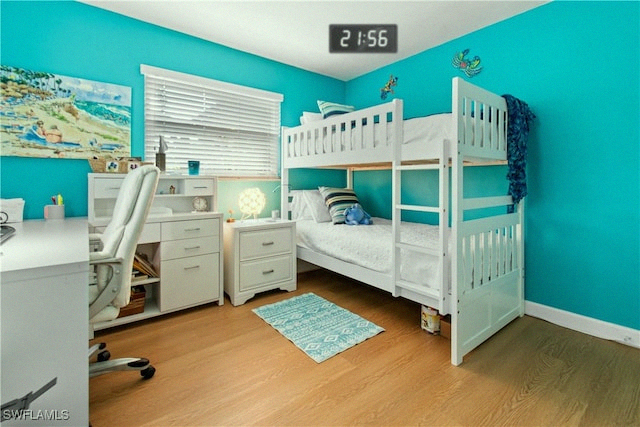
21:56
